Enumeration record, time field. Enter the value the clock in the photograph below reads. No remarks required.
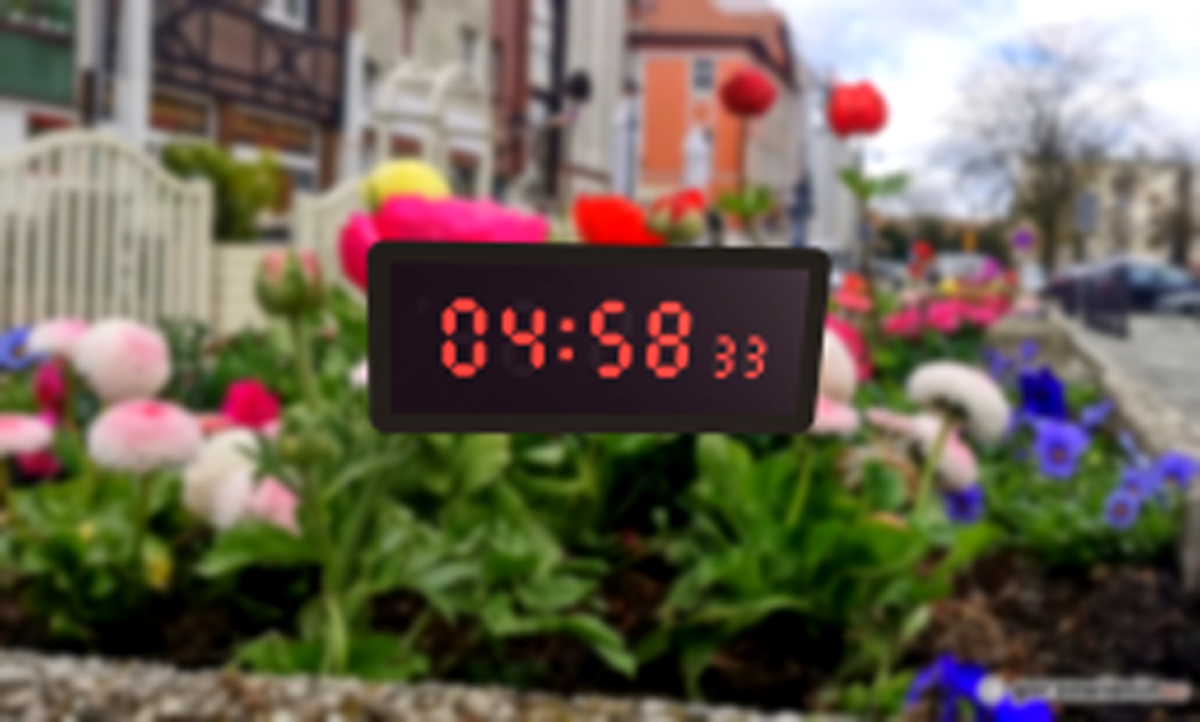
4:58:33
